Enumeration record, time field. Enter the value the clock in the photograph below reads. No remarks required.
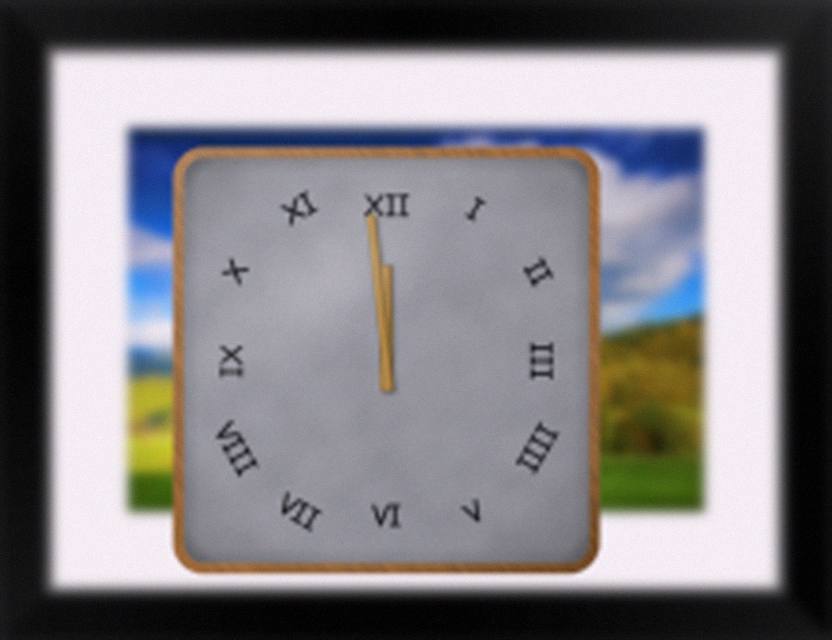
11:59
